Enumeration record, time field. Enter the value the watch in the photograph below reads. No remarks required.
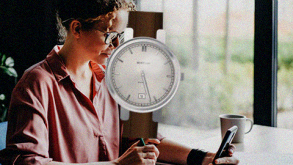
5:27
